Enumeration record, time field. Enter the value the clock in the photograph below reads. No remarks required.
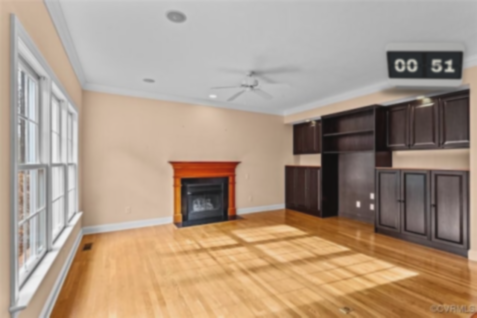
0:51
